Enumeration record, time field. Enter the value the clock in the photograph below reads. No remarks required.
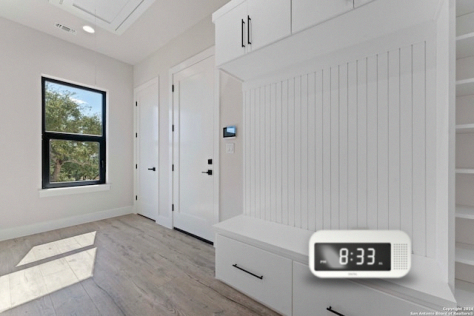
8:33
